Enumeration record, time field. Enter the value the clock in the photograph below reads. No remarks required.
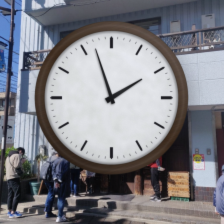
1:57
